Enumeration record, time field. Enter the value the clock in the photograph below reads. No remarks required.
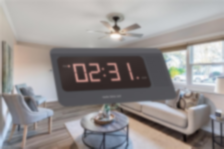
2:31
